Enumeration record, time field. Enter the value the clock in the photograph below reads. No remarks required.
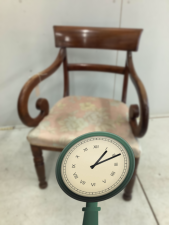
1:11
